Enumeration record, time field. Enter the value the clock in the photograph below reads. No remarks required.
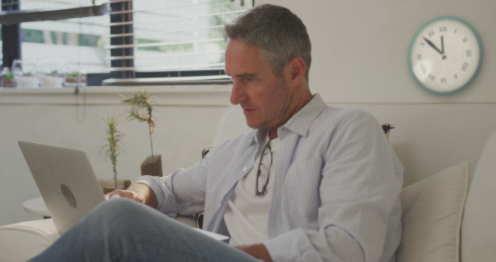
11:52
